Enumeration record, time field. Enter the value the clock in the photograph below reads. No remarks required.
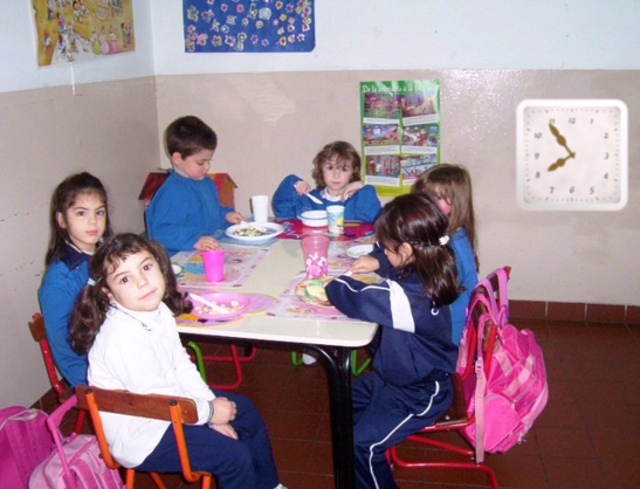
7:54
